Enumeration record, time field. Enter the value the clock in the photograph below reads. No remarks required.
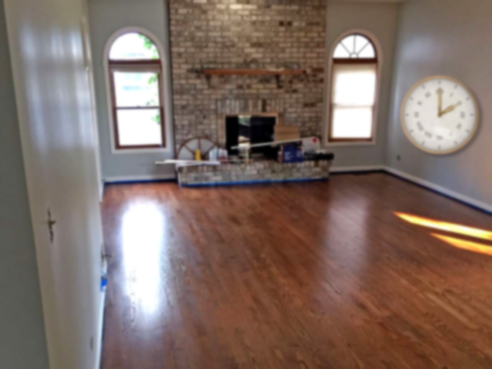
2:00
